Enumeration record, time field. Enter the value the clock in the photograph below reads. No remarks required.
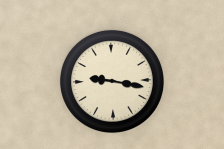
9:17
